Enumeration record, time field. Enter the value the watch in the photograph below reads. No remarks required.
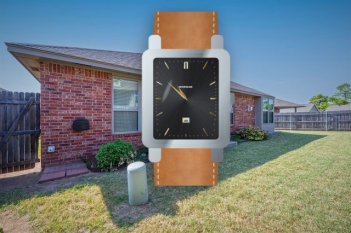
10:52
